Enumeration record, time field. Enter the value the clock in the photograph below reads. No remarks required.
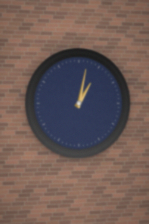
1:02
